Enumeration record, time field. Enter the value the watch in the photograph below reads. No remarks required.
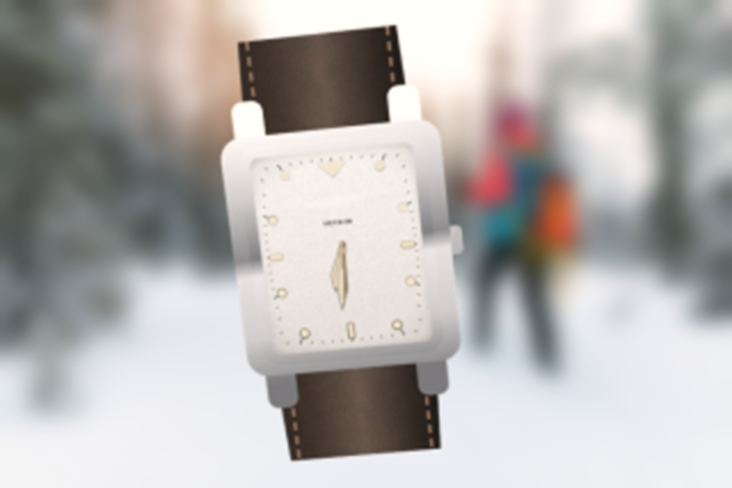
6:31
